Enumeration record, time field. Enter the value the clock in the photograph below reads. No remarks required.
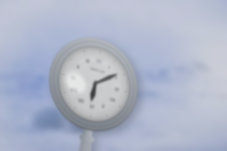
6:09
